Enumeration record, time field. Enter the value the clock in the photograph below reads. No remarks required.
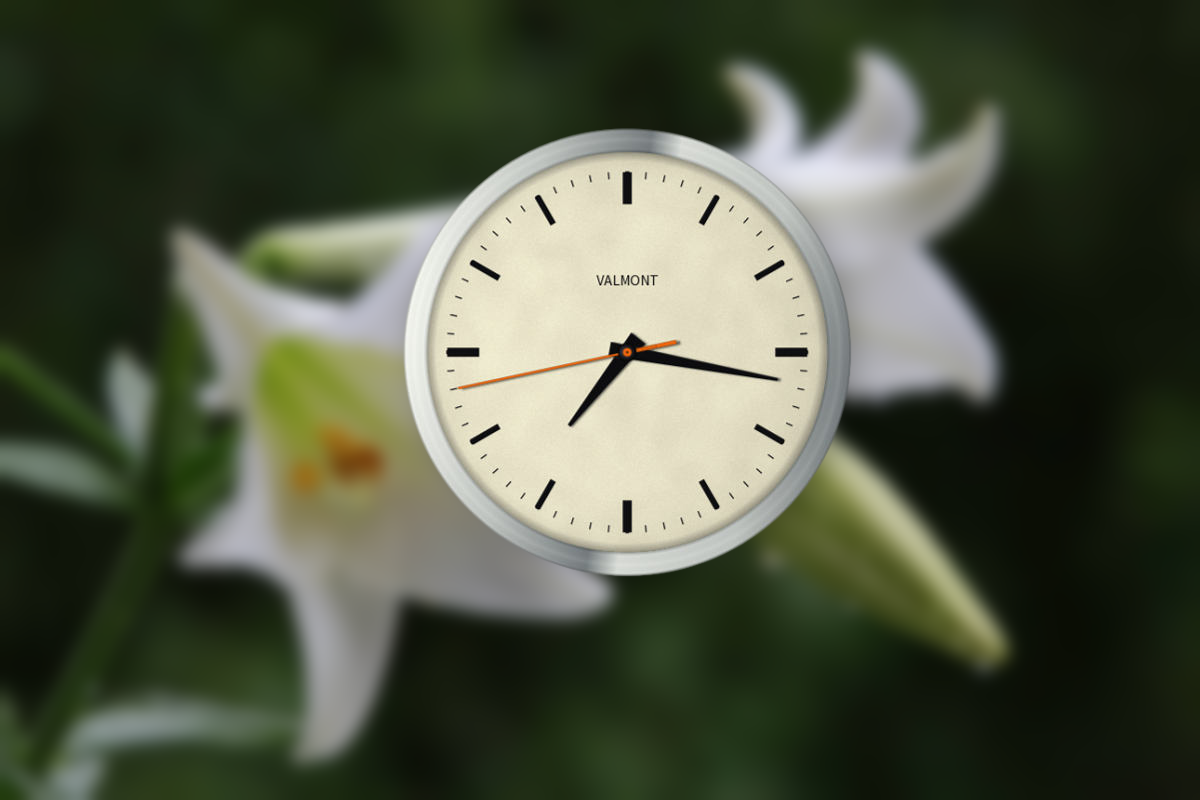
7:16:43
